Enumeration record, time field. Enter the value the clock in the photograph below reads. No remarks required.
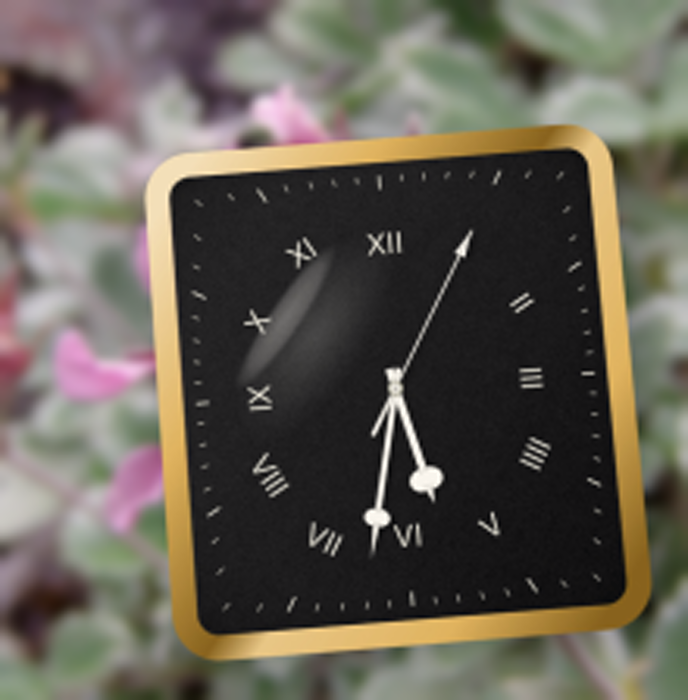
5:32:05
